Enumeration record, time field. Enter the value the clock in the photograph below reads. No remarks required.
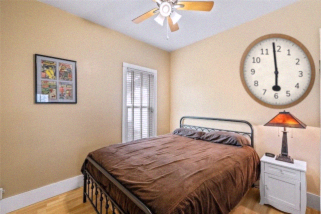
5:59
